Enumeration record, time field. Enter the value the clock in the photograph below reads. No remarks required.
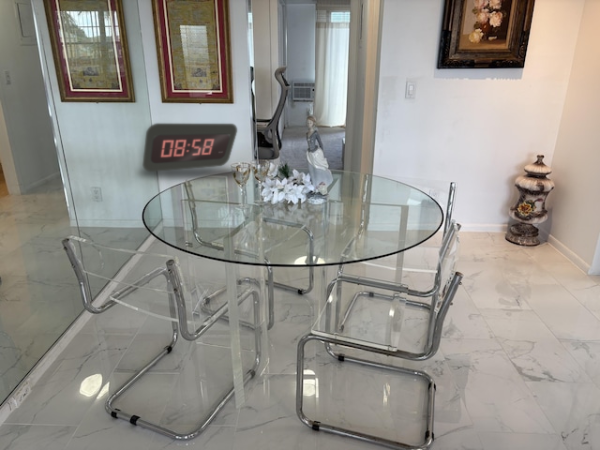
8:58
